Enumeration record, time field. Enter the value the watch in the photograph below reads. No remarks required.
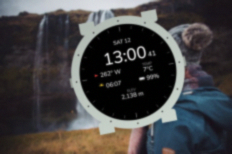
13:00
